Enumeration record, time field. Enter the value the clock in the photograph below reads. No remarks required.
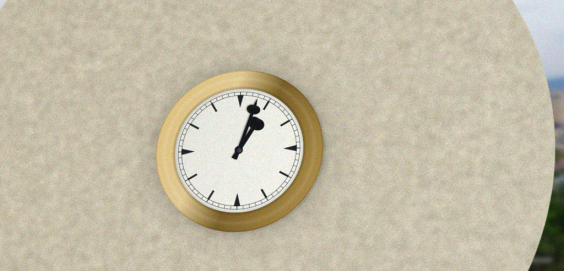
1:03
